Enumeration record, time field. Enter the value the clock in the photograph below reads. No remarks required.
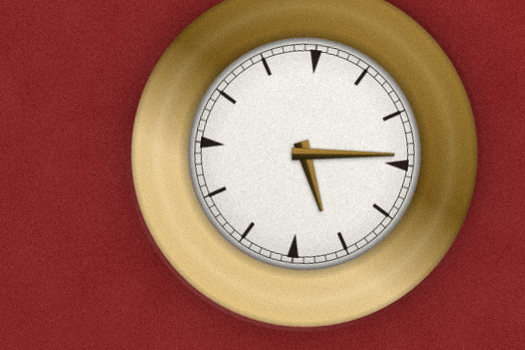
5:14
